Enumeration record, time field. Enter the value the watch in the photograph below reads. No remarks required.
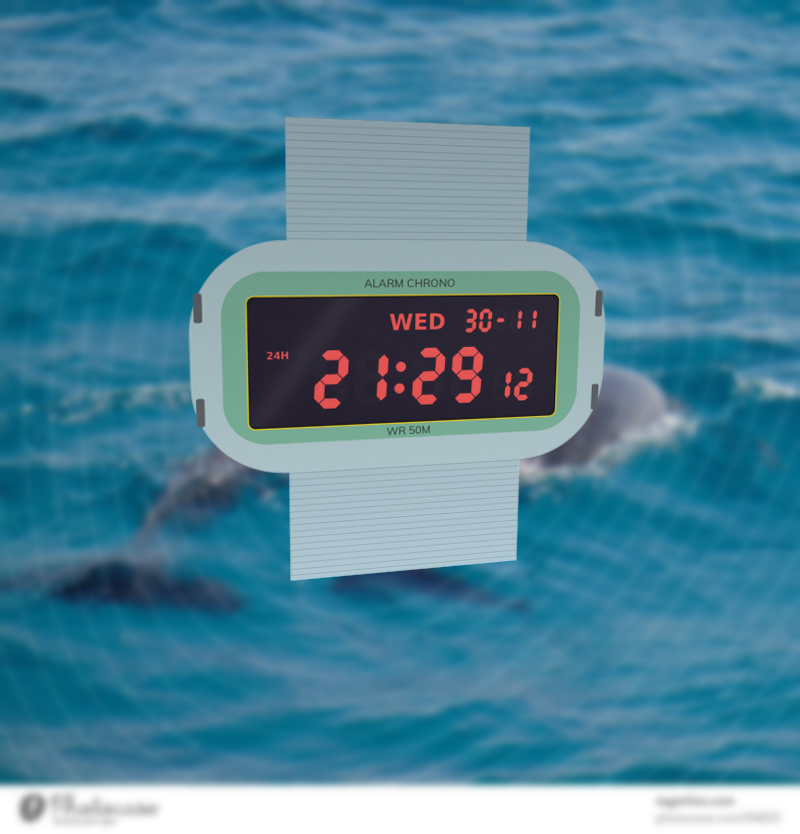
21:29:12
